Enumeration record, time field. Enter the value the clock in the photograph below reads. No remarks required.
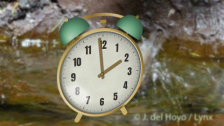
1:59
